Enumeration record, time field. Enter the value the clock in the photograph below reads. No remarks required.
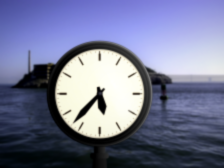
5:37
